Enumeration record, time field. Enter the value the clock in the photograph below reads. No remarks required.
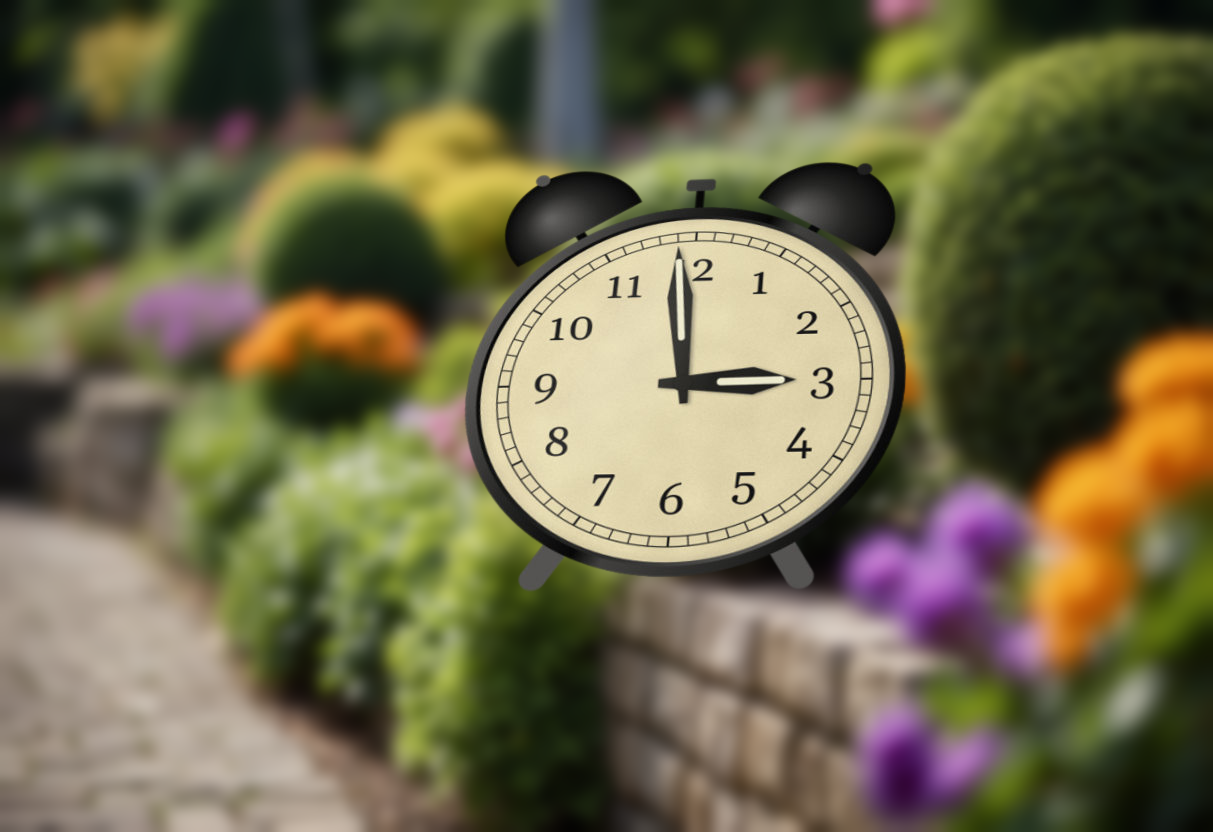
2:59
